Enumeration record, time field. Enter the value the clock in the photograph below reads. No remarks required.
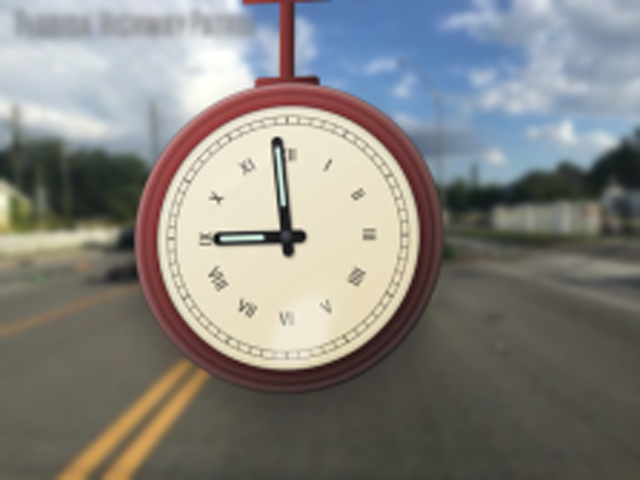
8:59
